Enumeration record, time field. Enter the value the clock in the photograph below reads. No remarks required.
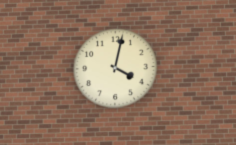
4:02
